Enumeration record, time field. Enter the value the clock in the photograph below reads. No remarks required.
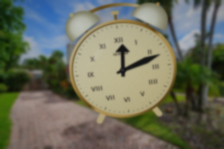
12:12
